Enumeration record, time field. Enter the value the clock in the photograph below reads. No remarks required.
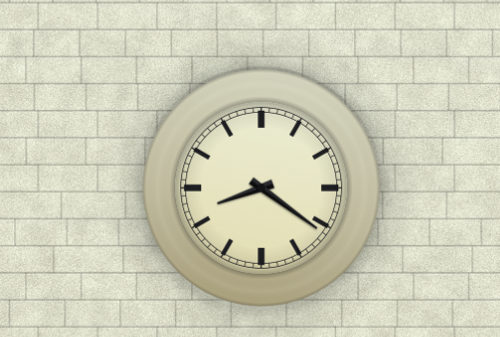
8:21
